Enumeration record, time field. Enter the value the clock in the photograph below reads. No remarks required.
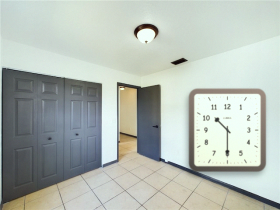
10:30
